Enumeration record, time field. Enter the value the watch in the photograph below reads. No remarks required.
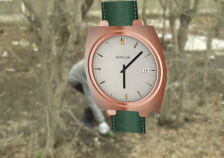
6:08
